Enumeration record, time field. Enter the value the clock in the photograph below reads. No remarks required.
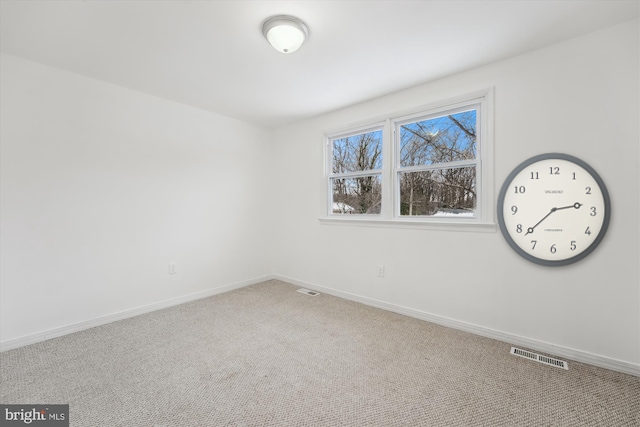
2:38
